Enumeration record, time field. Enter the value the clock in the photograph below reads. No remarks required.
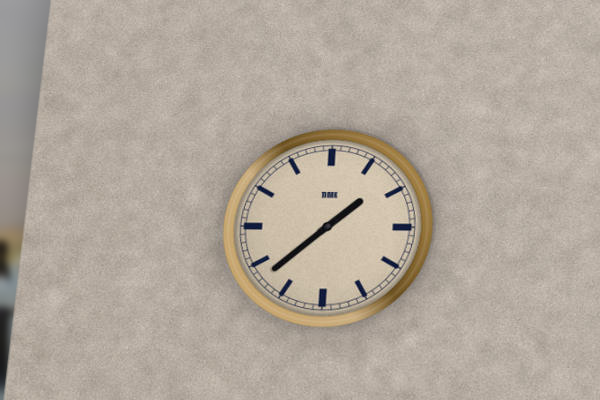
1:38
